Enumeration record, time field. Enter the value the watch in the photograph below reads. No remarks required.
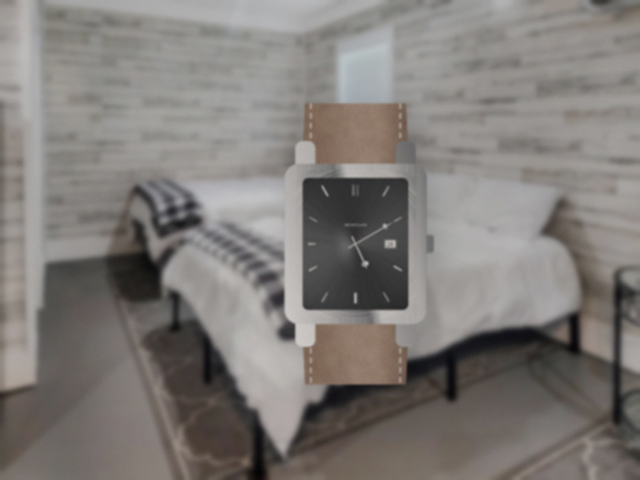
5:10
